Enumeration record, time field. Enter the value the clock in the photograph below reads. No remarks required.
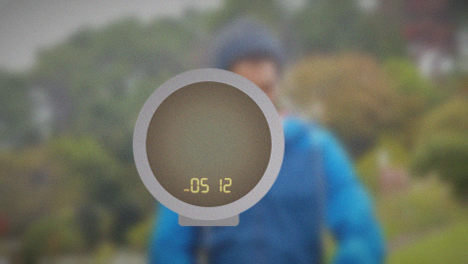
5:12
